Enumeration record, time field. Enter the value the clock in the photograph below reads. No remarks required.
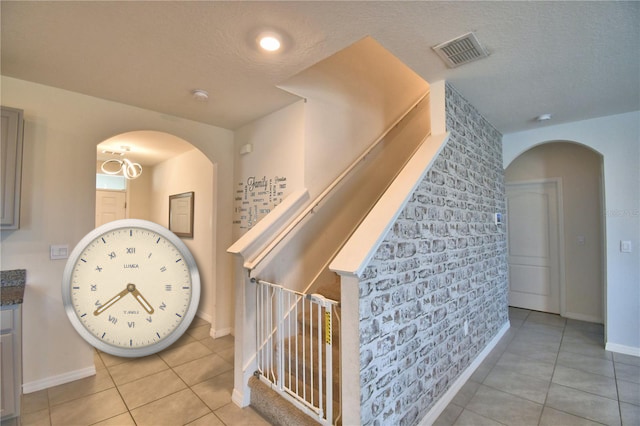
4:39
